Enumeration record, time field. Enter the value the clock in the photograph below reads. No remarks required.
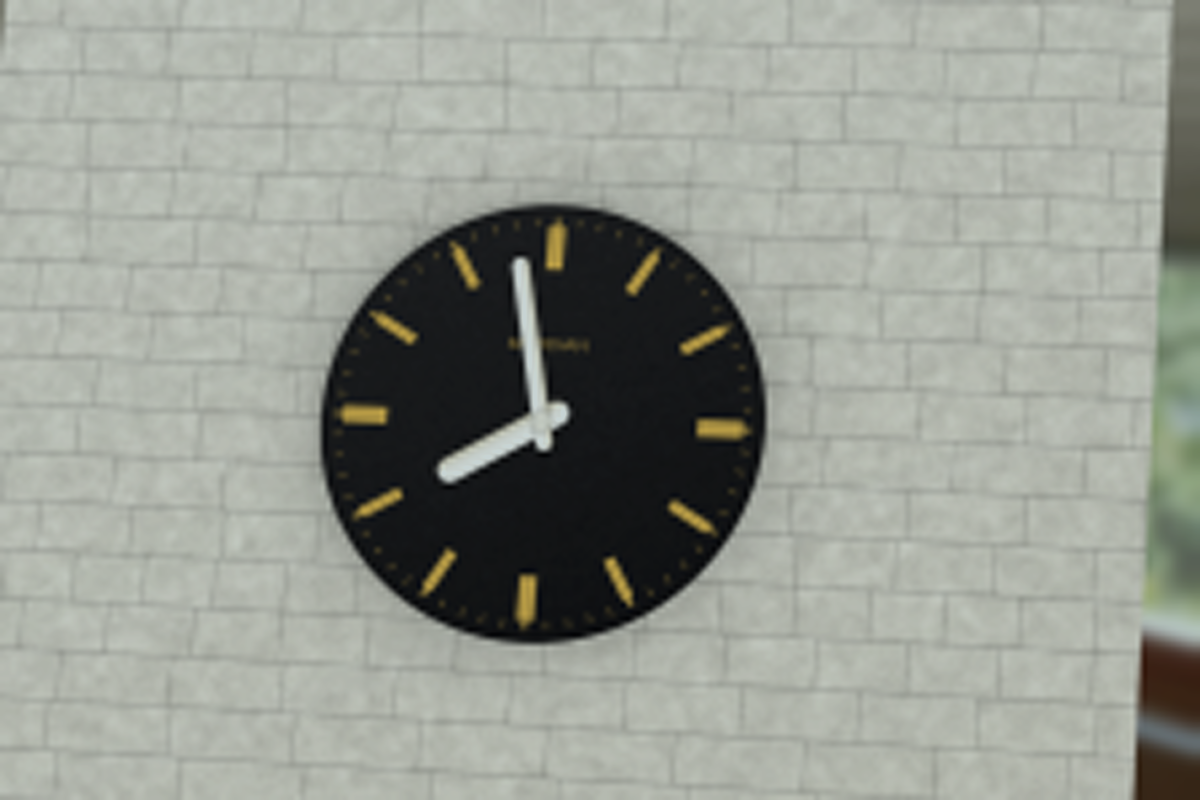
7:58
